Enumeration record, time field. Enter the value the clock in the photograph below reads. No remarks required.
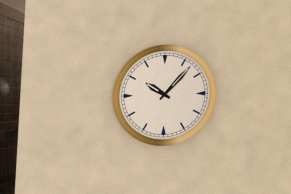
10:07
